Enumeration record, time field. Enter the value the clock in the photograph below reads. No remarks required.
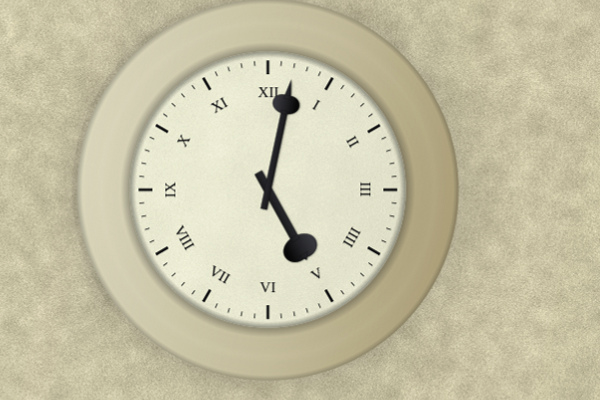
5:02
